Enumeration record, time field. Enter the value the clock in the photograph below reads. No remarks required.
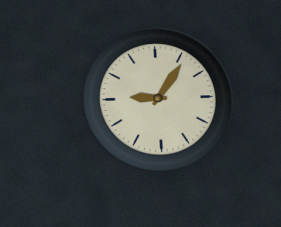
9:06
